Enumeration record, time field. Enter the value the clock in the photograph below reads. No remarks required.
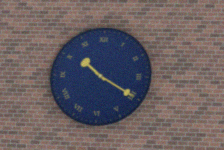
10:20
